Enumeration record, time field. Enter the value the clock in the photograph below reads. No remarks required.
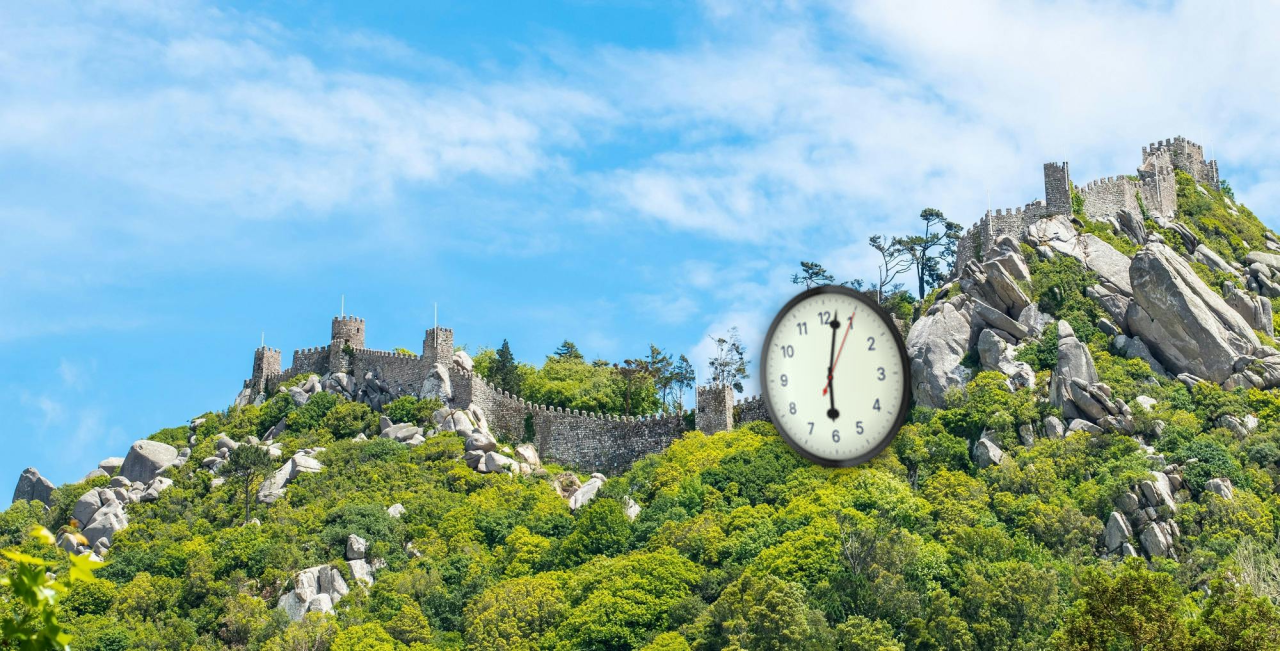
6:02:05
